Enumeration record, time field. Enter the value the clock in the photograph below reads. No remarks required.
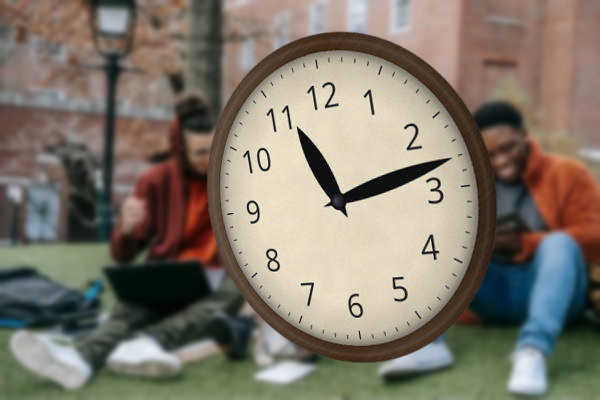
11:13
